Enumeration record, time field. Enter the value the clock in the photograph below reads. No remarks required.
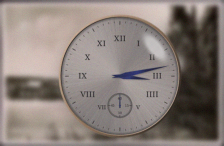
3:13
